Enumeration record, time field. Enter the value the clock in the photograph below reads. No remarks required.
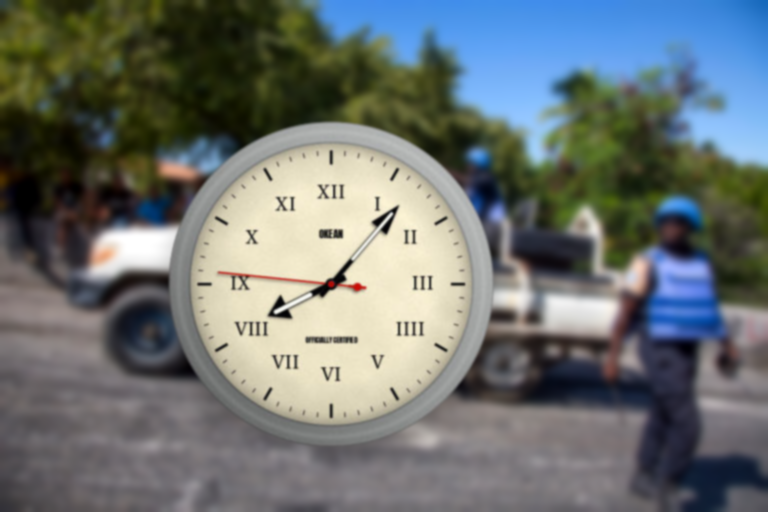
8:06:46
